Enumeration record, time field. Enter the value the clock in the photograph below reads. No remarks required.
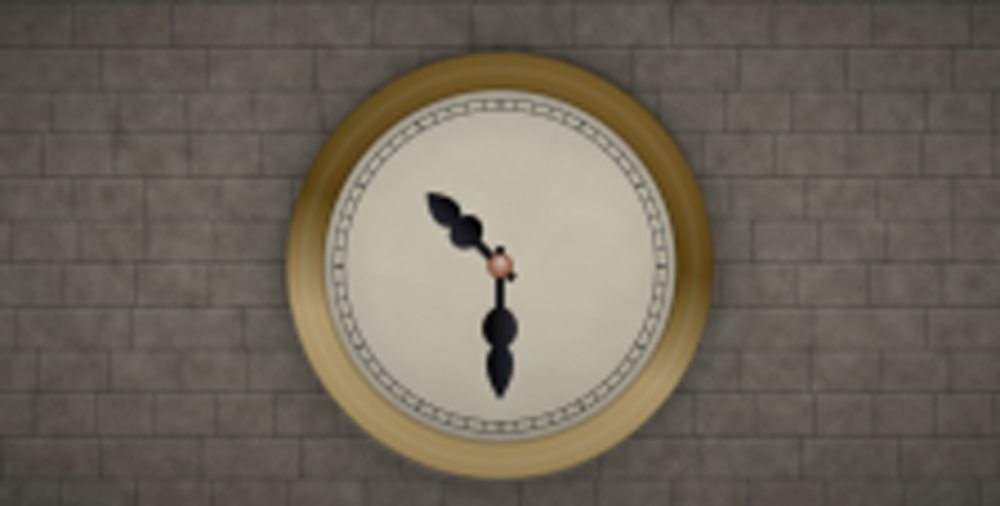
10:30
